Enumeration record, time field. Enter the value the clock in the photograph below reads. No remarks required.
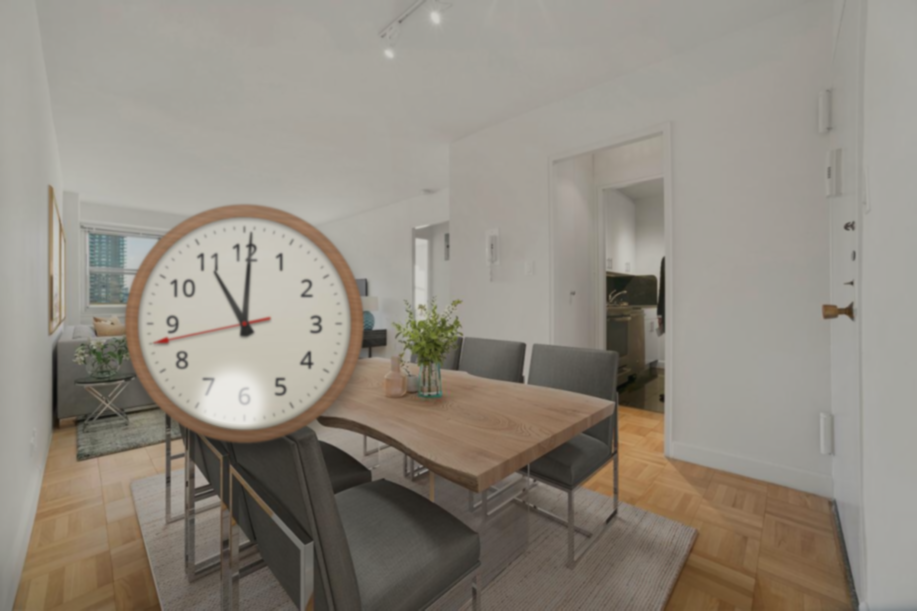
11:00:43
